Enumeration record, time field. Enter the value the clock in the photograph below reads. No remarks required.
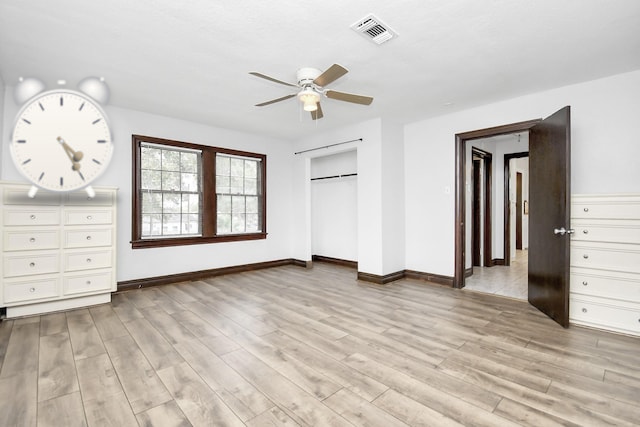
4:25
